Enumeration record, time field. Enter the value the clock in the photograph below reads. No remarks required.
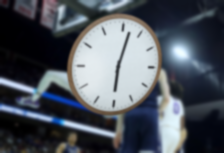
6:02
